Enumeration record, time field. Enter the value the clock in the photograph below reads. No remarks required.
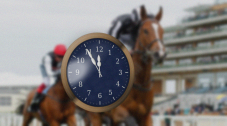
11:55
